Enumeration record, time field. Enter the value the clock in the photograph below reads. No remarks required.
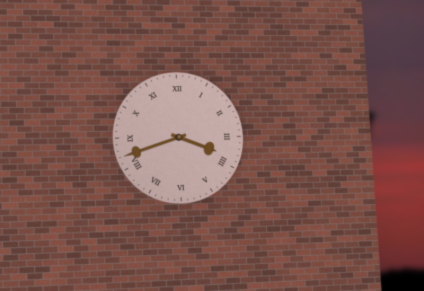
3:42
